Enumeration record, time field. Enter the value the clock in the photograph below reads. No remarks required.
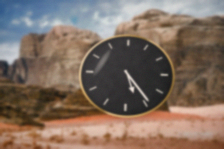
5:24
